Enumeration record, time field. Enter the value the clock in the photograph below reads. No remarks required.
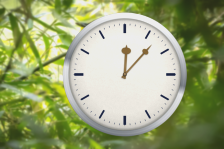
12:07
